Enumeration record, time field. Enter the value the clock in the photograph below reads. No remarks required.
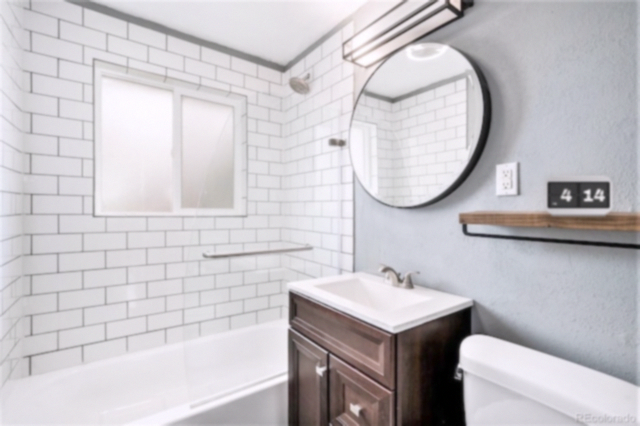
4:14
